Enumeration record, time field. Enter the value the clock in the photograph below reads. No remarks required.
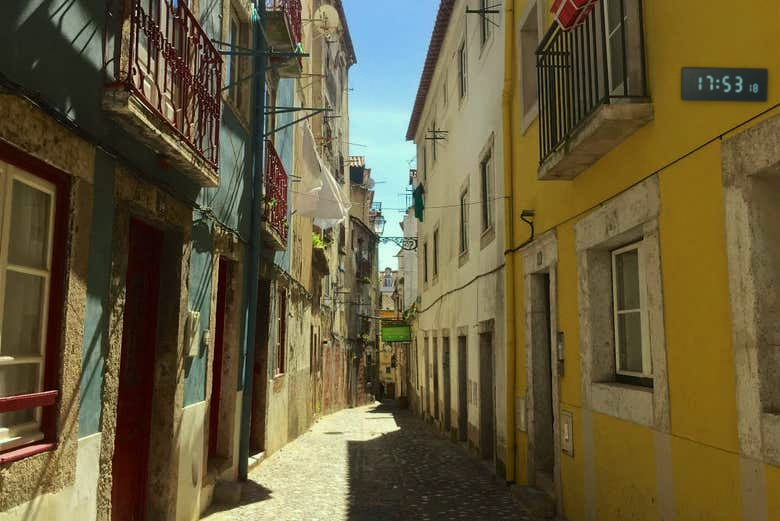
17:53:18
